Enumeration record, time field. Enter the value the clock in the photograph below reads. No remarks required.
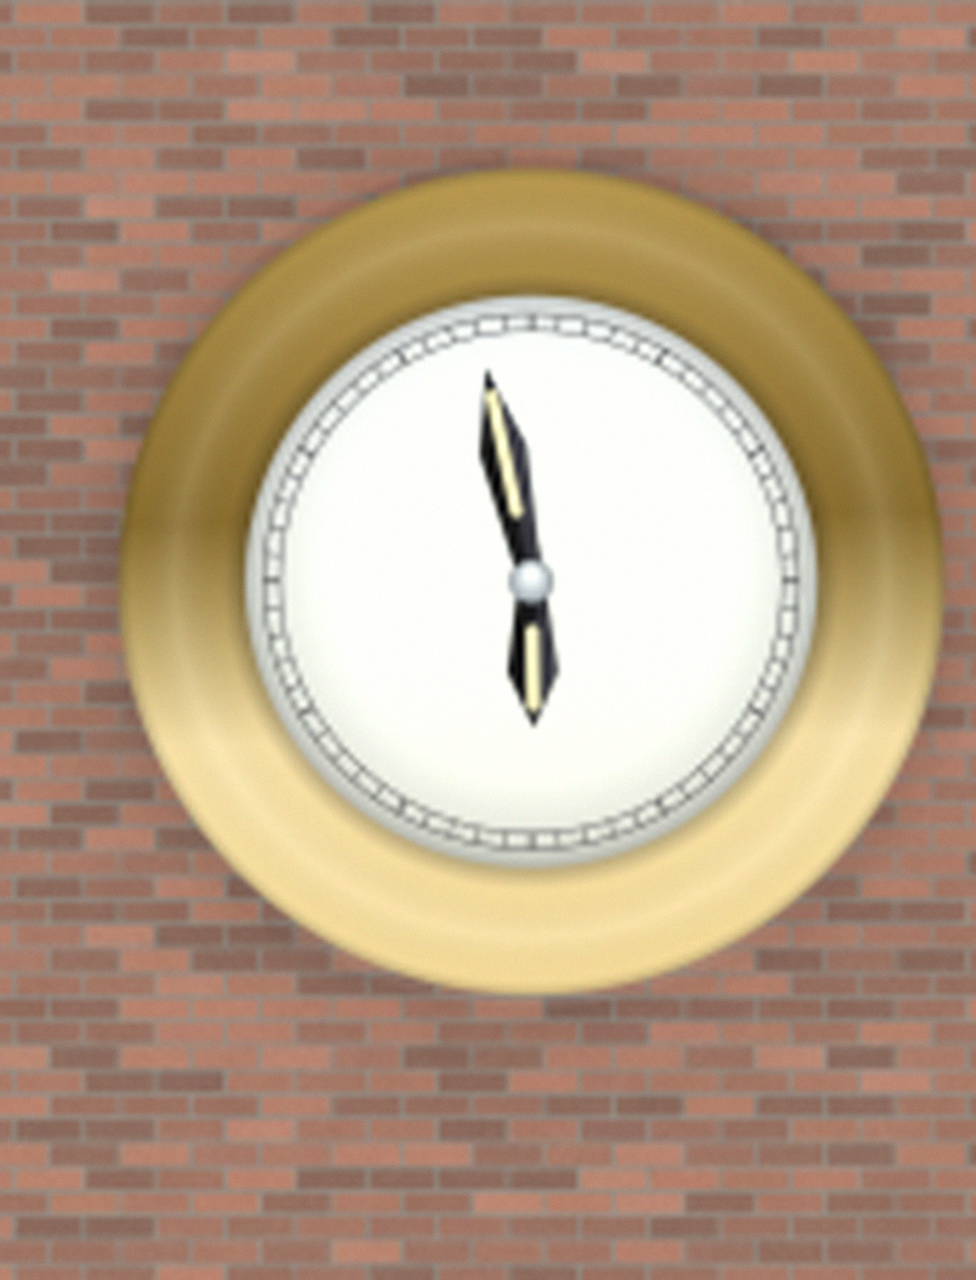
5:58
